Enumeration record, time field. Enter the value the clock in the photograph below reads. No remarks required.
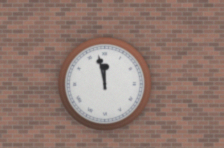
11:58
